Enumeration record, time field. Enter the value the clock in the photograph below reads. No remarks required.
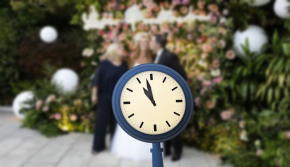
10:58
